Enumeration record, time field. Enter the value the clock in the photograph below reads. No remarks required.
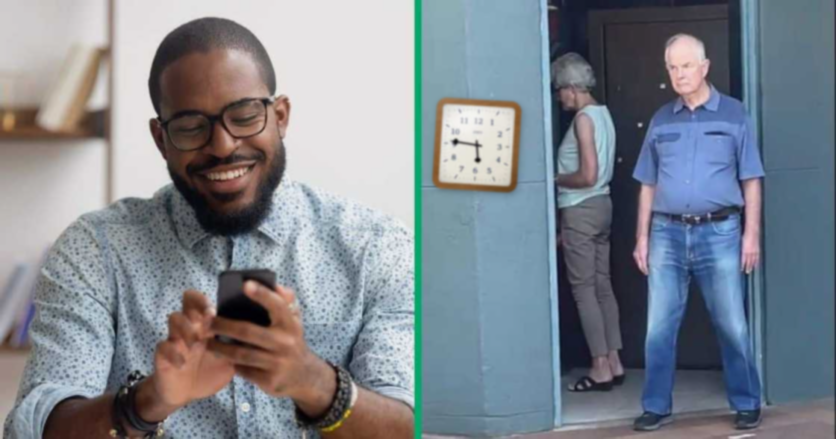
5:46
